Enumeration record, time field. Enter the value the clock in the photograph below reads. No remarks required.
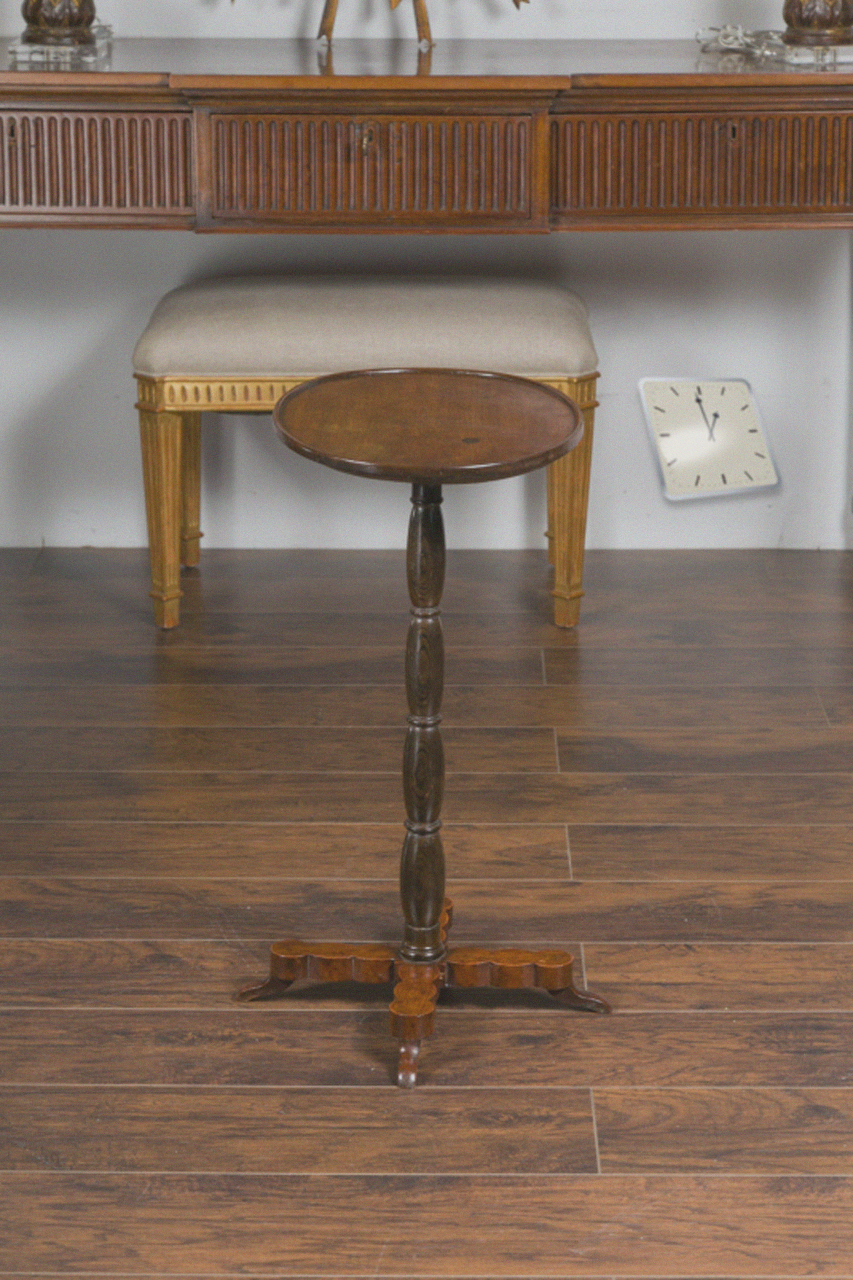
12:59
